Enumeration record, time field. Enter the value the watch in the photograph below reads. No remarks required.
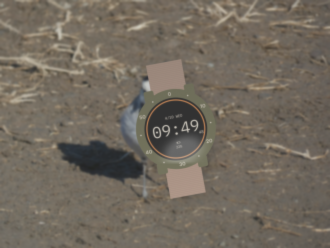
9:49
